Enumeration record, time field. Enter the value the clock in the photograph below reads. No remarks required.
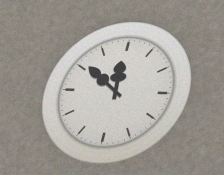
11:51
